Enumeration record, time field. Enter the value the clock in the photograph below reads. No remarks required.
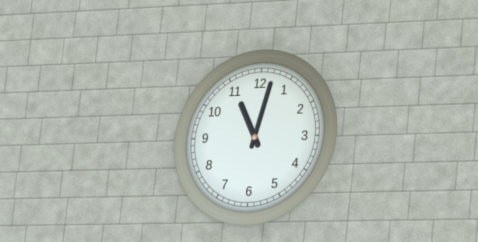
11:02
